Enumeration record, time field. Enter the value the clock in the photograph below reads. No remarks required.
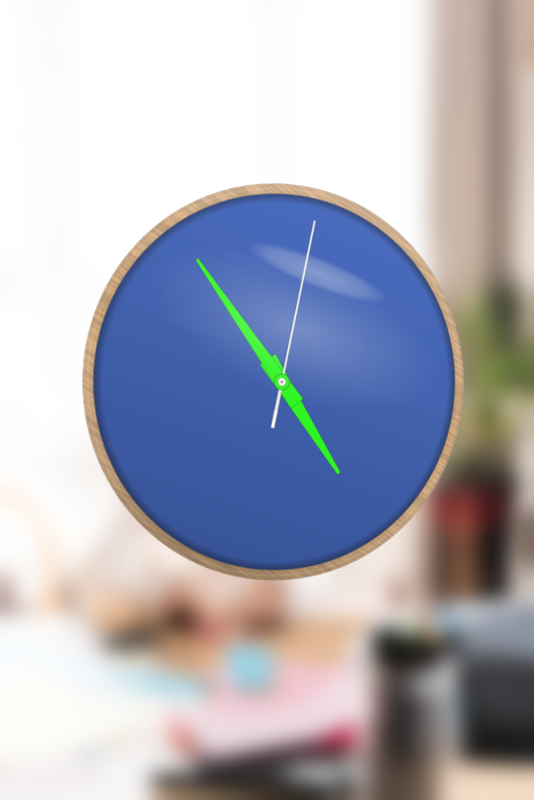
4:54:02
